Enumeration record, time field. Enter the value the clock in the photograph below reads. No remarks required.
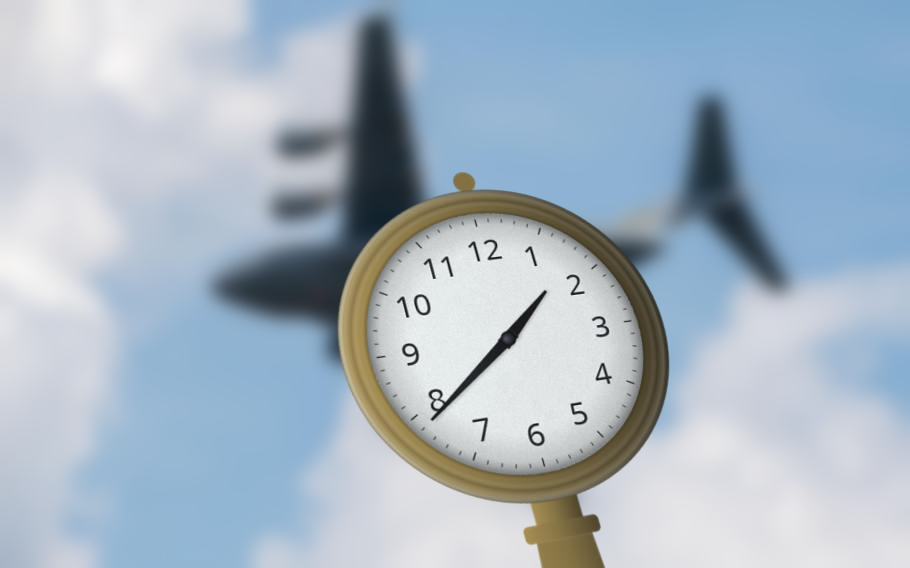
1:39
